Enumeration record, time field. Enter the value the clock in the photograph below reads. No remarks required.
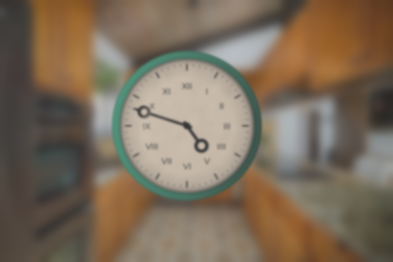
4:48
